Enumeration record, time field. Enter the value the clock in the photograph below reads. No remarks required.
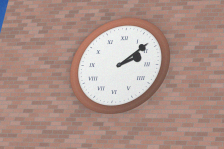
2:08
